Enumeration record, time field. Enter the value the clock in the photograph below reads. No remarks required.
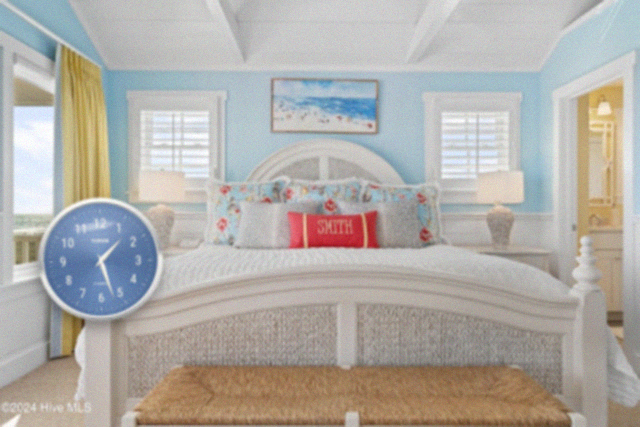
1:27
